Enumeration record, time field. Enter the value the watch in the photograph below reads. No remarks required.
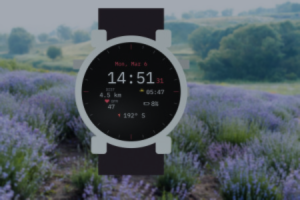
14:51
